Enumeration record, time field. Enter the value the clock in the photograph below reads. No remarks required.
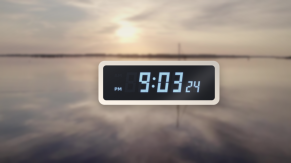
9:03:24
